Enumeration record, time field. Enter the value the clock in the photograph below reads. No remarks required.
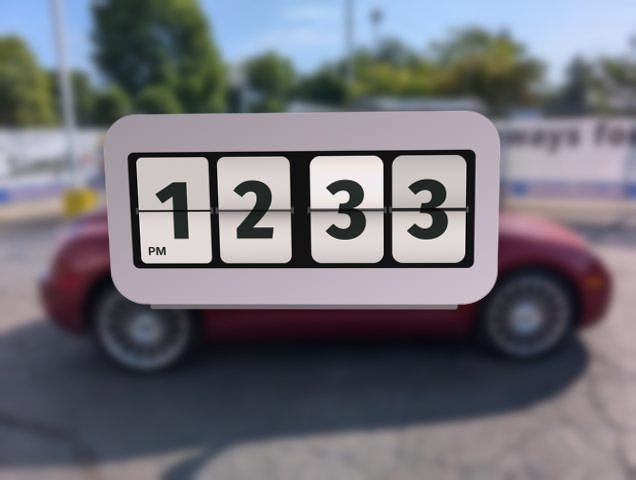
12:33
